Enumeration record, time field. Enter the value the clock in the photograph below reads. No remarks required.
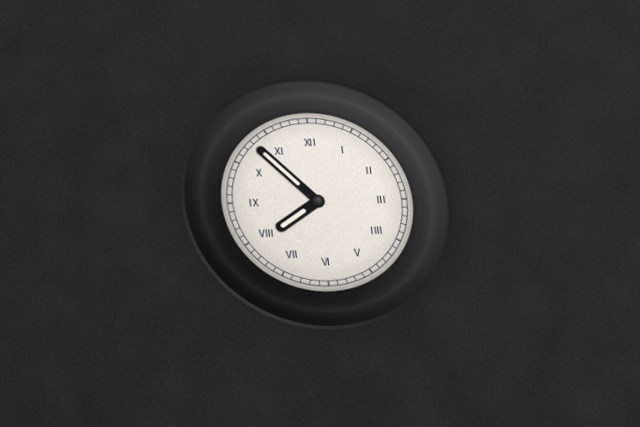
7:53
